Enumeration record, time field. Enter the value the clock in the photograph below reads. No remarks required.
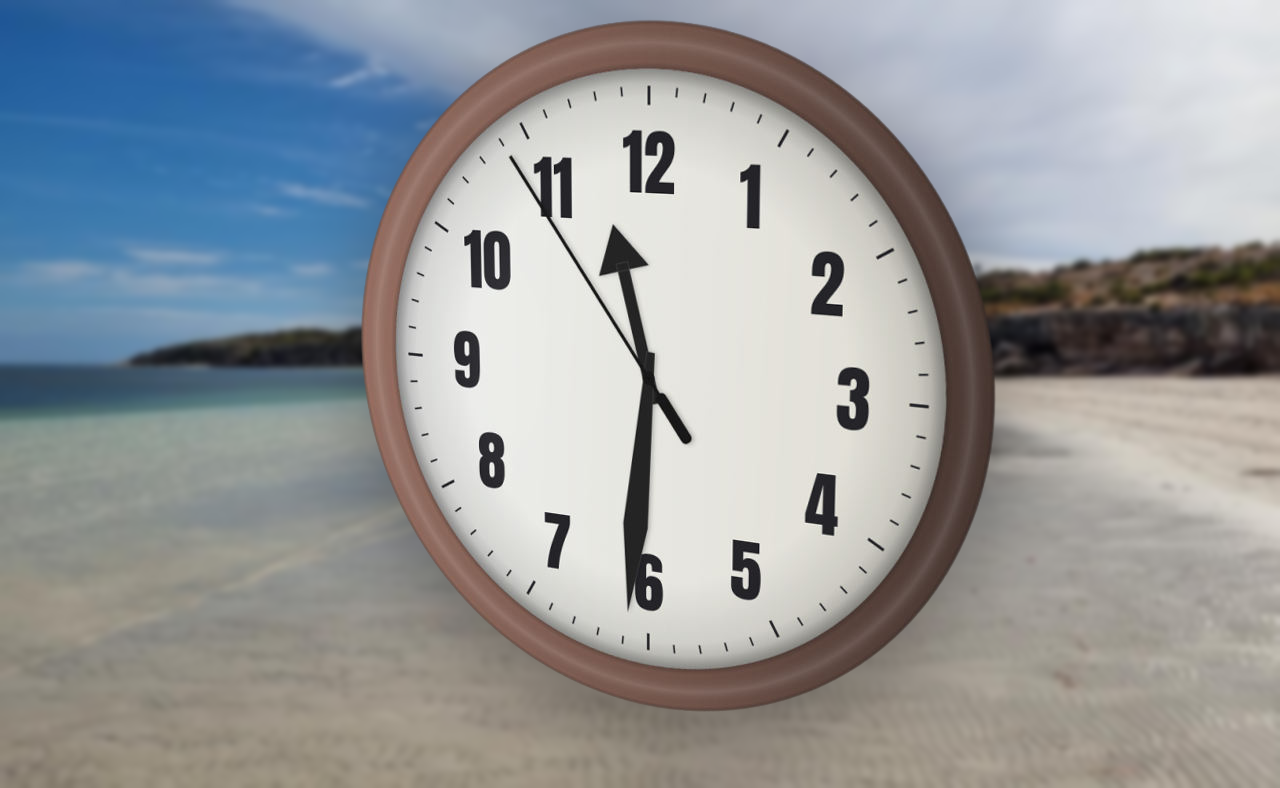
11:30:54
